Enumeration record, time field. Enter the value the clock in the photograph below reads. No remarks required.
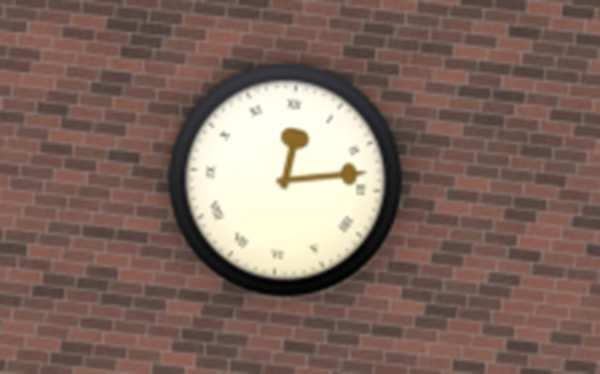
12:13
